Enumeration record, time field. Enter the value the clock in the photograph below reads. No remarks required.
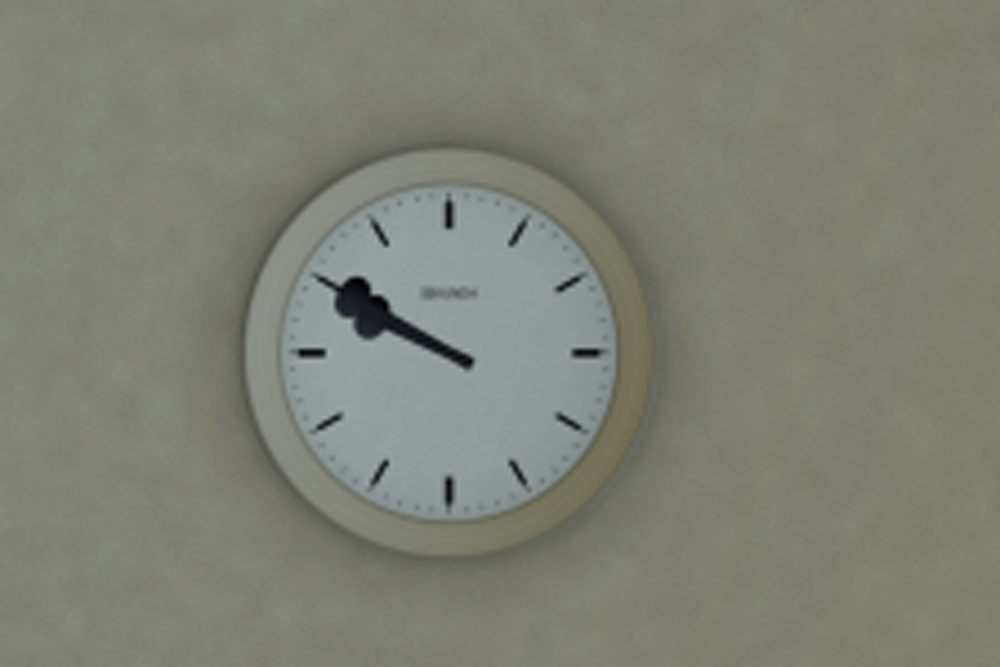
9:50
